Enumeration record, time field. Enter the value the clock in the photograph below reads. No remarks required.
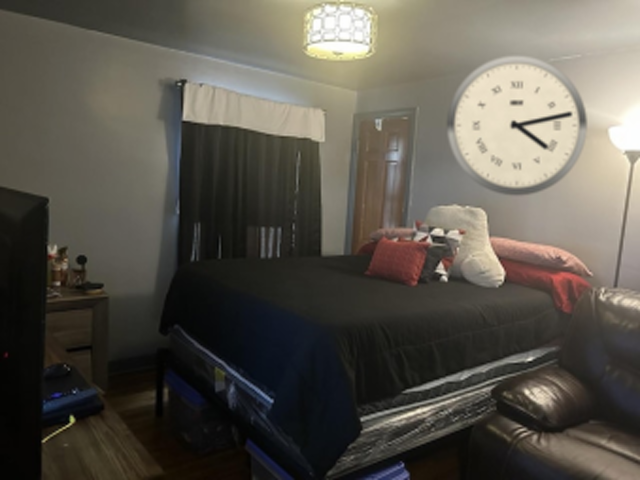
4:13
